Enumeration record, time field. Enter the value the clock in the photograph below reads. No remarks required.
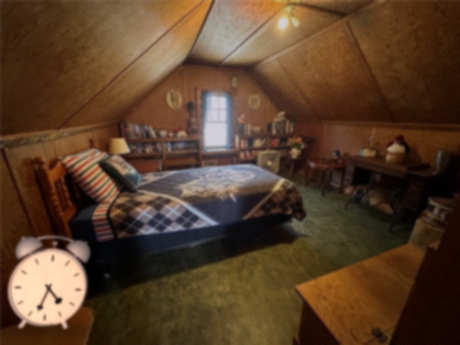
4:33
